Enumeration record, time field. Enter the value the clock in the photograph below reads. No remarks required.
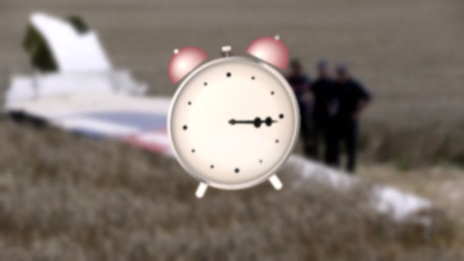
3:16
